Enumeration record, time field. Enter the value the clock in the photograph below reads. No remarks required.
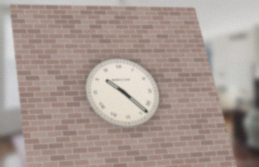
10:23
